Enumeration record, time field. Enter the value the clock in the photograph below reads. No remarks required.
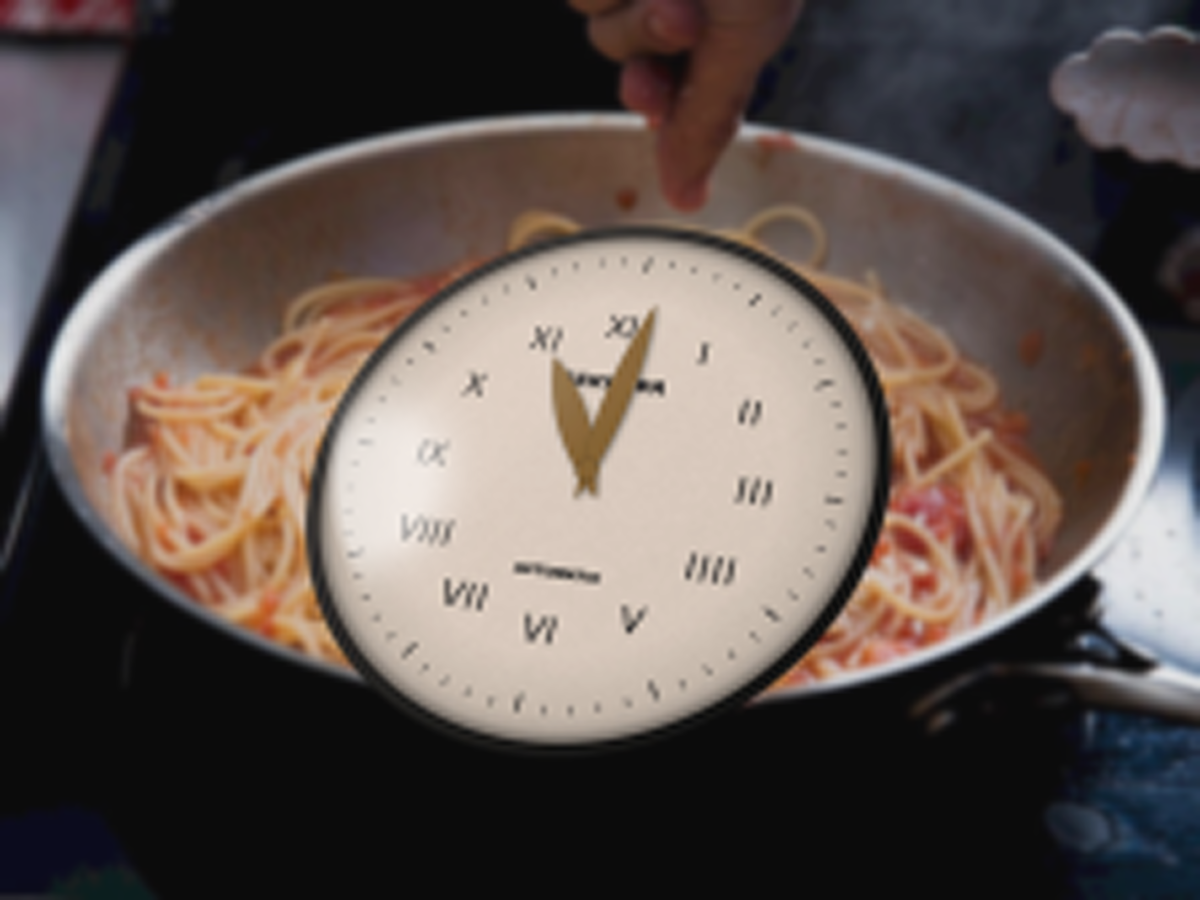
11:01
